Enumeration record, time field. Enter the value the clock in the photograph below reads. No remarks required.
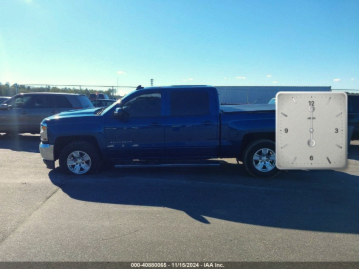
6:00
